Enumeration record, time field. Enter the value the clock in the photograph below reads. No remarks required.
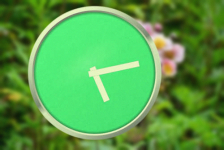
5:13
